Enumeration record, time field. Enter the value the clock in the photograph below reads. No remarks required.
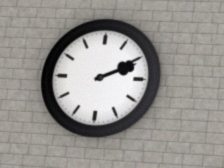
2:11
